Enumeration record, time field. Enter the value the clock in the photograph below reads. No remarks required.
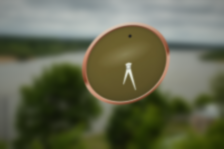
6:27
